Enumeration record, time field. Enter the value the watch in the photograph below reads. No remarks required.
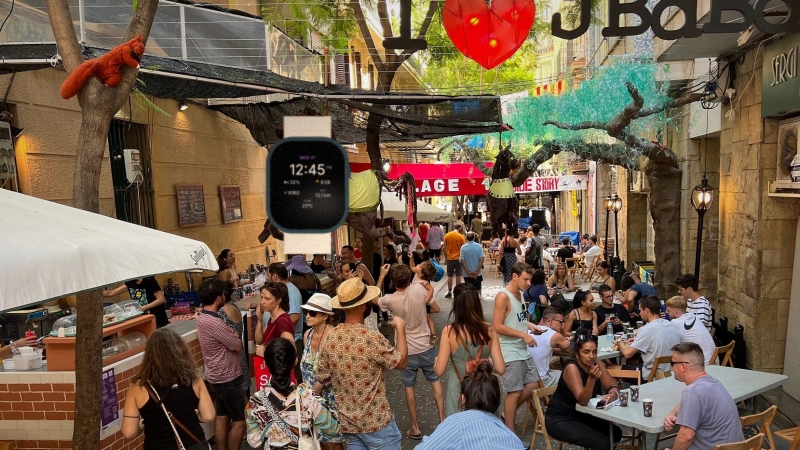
12:45
